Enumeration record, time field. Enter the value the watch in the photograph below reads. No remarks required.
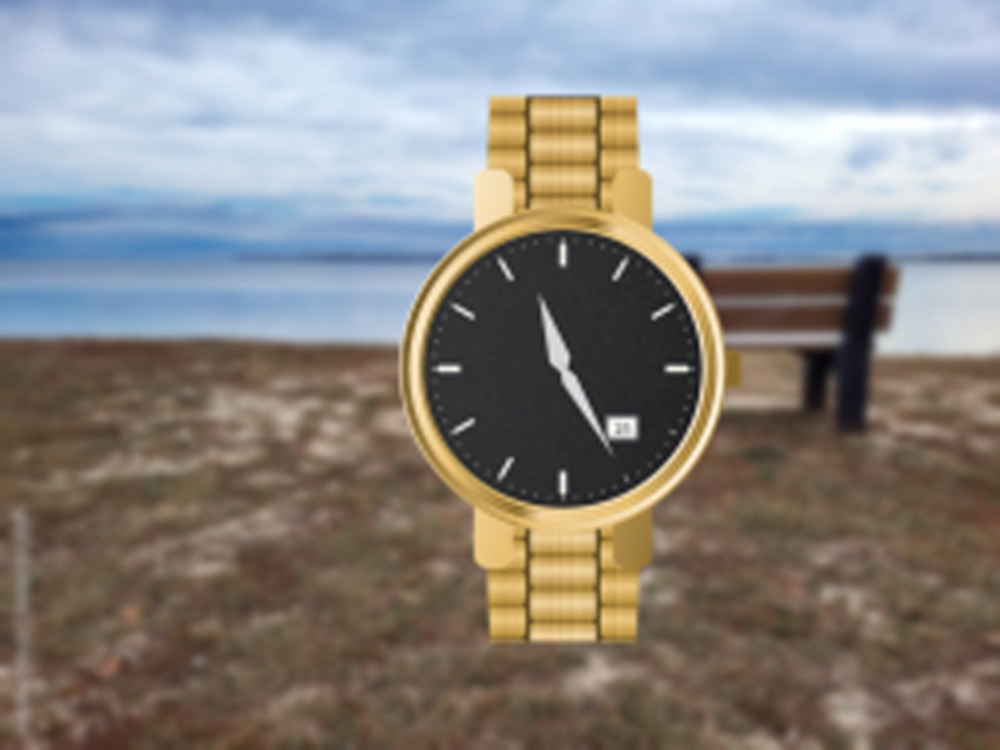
11:25
